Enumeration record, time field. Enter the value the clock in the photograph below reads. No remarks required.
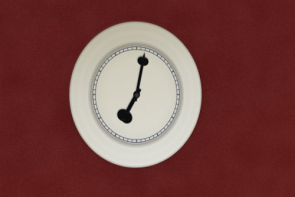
7:02
